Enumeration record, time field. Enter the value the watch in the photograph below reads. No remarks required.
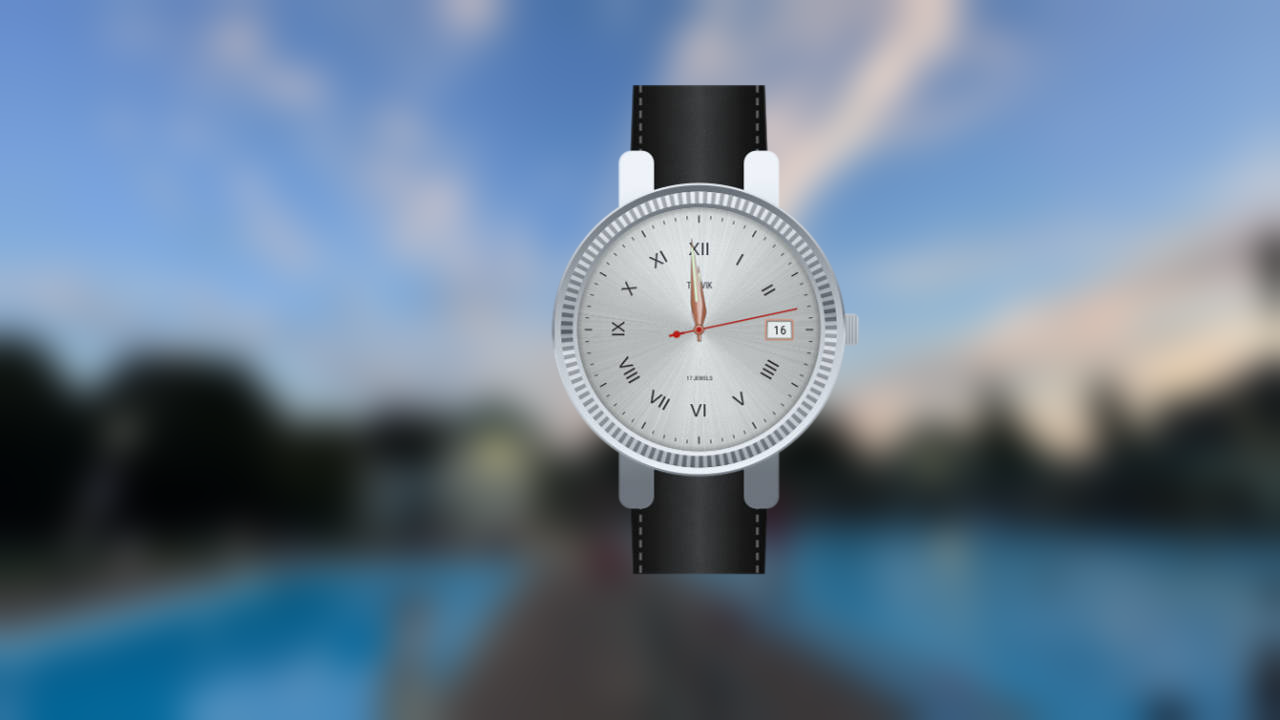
11:59:13
